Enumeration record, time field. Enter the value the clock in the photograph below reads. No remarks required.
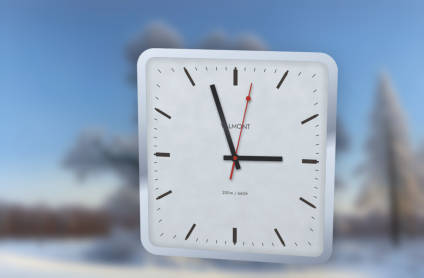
2:57:02
